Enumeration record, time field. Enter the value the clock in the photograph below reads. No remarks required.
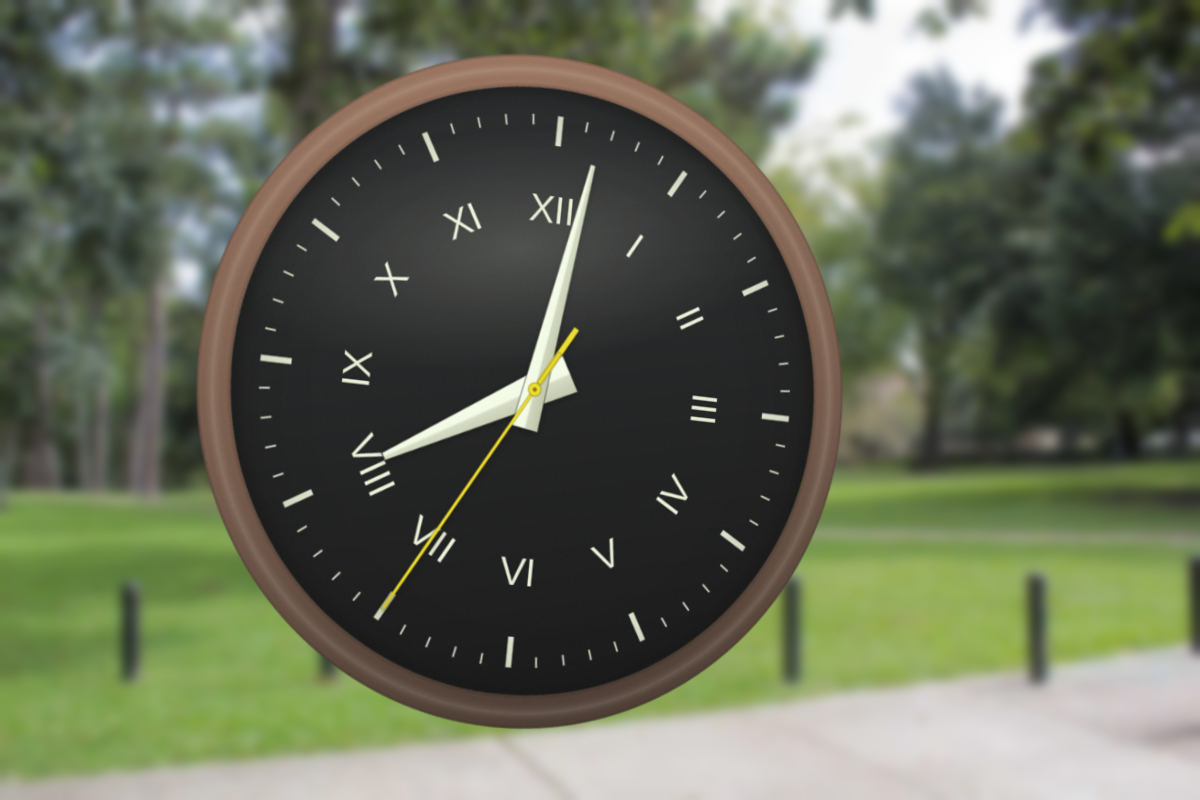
8:01:35
